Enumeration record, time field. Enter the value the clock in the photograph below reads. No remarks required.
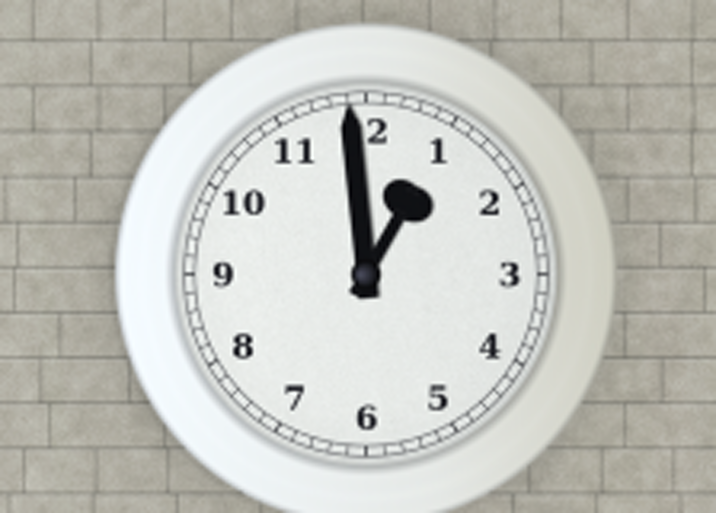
12:59
